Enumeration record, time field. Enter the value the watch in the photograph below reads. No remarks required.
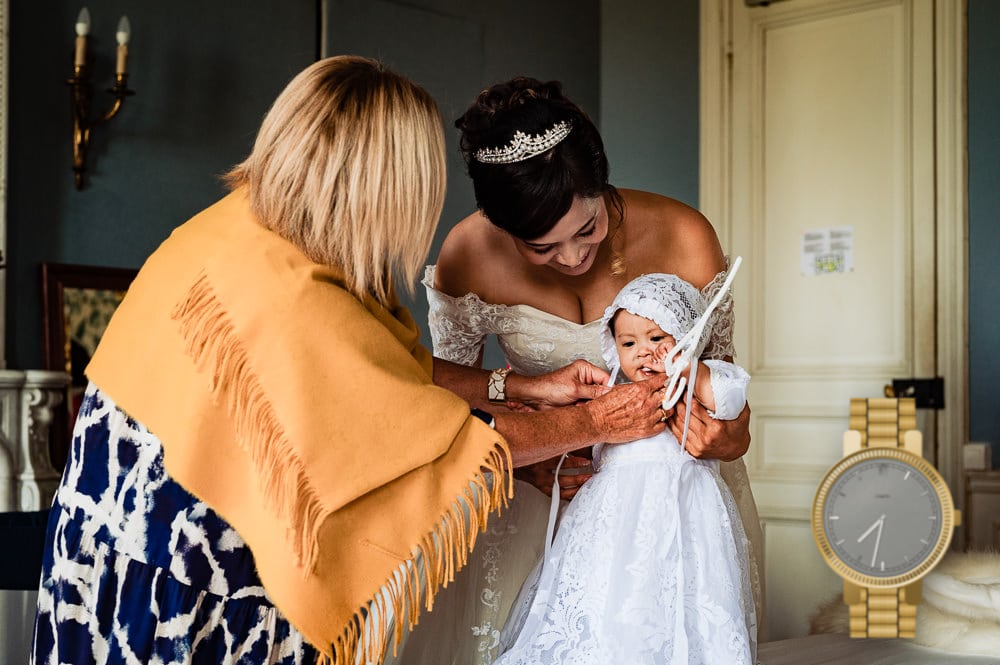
7:32
